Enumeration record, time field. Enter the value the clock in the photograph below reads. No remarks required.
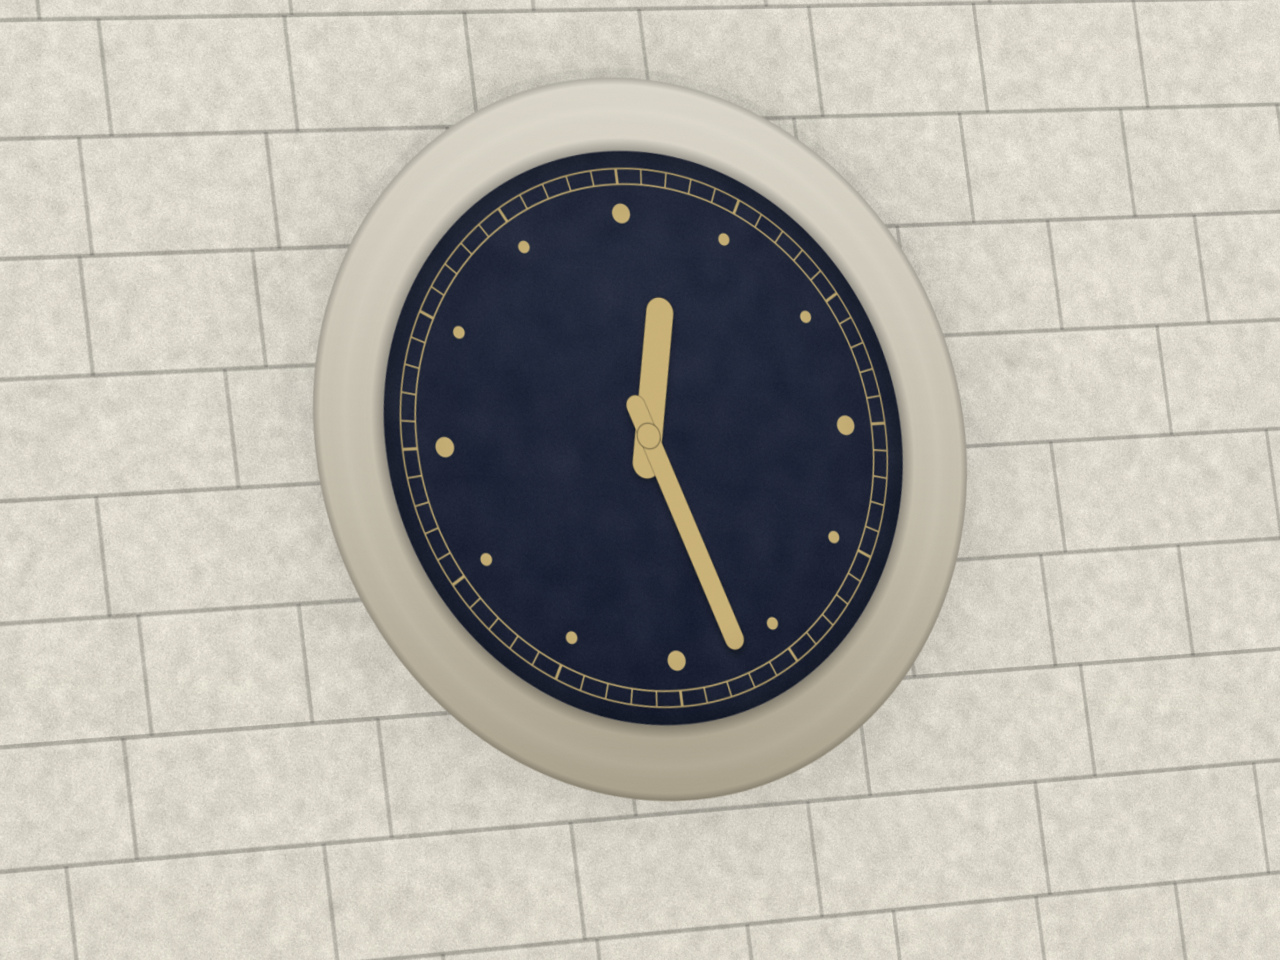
12:27
